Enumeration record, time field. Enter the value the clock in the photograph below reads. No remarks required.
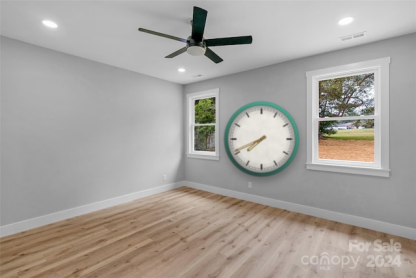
7:41
